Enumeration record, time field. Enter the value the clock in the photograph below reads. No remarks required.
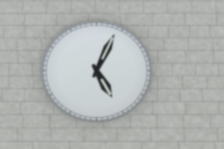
5:04
